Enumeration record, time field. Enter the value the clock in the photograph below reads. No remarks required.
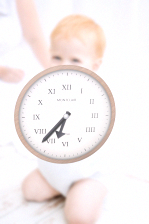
6:37
